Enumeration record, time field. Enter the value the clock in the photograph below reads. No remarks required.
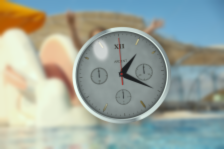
1:20
